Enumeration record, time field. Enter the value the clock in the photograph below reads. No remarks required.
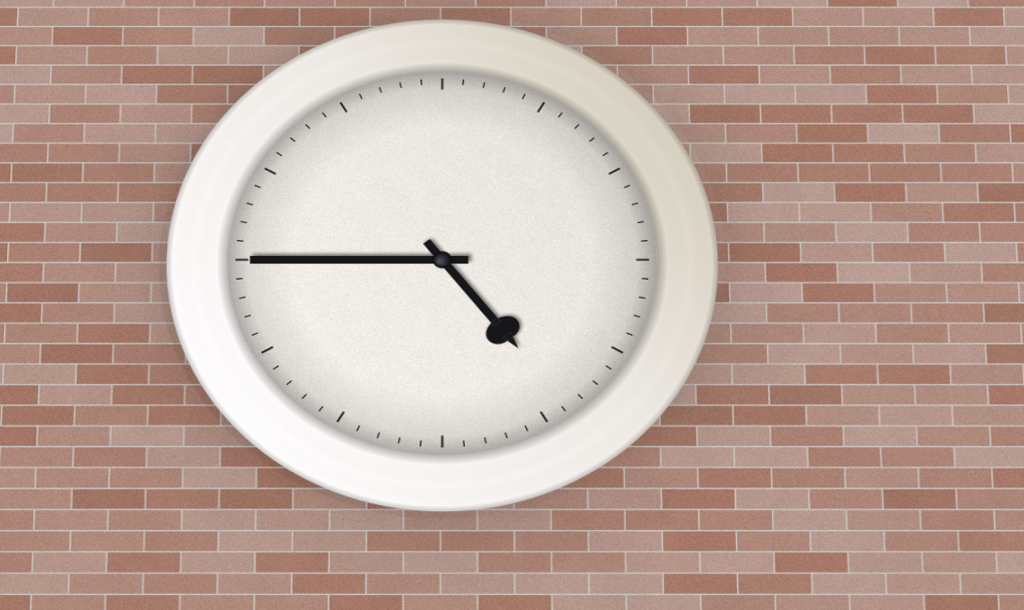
4:45
